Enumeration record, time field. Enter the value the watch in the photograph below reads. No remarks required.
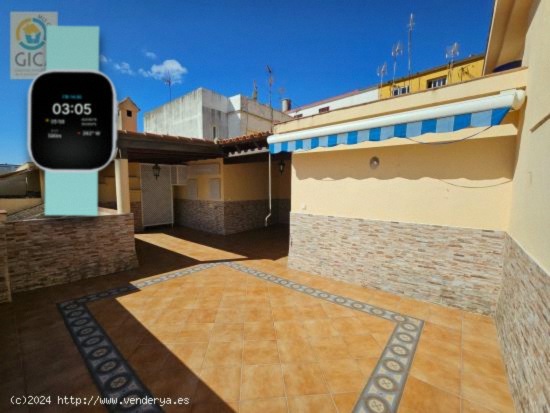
3:05
